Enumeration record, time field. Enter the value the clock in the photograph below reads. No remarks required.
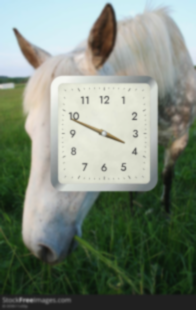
3:49
